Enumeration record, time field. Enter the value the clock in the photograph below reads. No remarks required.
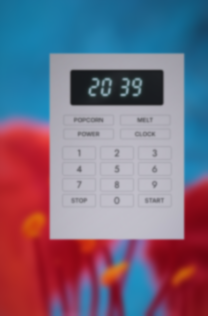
20:39
